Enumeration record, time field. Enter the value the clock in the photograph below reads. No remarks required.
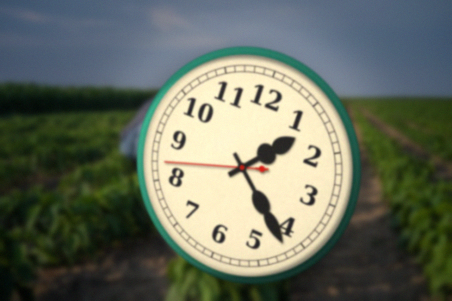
1:21:42
